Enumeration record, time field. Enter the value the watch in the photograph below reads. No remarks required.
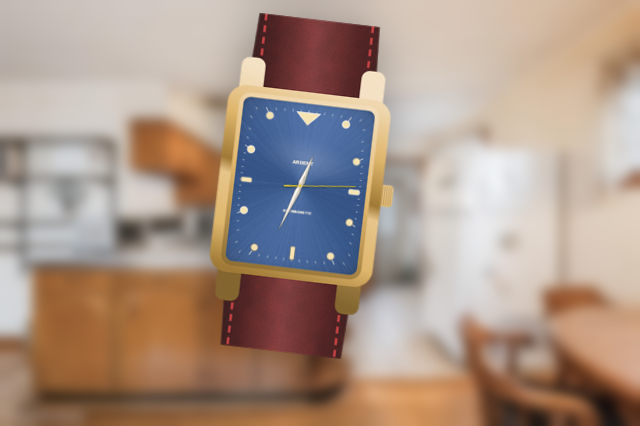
12:33:14
